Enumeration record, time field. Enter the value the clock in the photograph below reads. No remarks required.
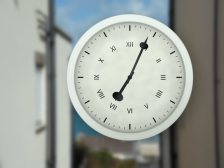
7:04
